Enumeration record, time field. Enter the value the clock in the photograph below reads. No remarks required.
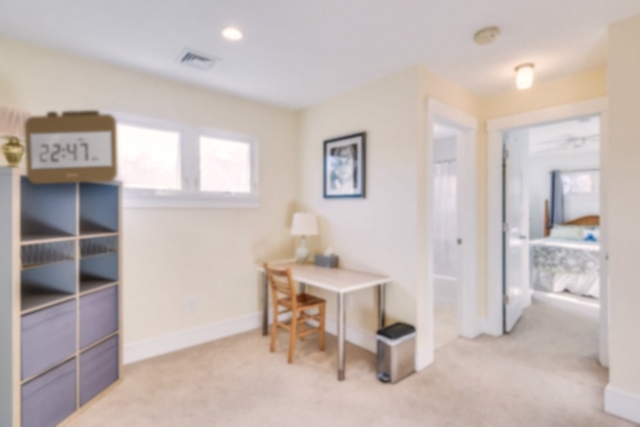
22:47
